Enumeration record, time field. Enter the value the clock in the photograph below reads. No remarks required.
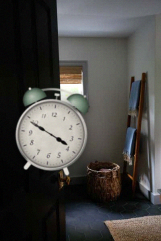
3:49
